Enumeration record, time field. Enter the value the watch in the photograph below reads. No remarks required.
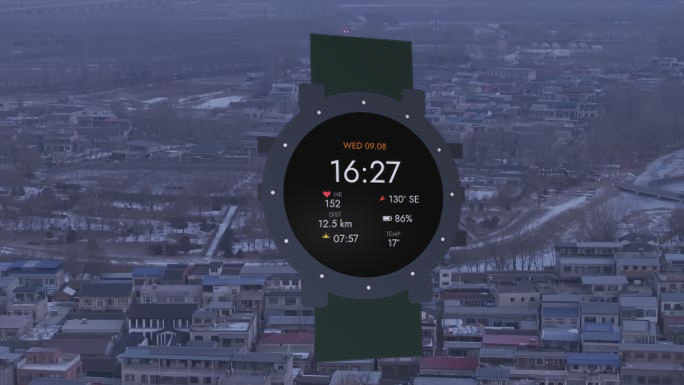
16:27
